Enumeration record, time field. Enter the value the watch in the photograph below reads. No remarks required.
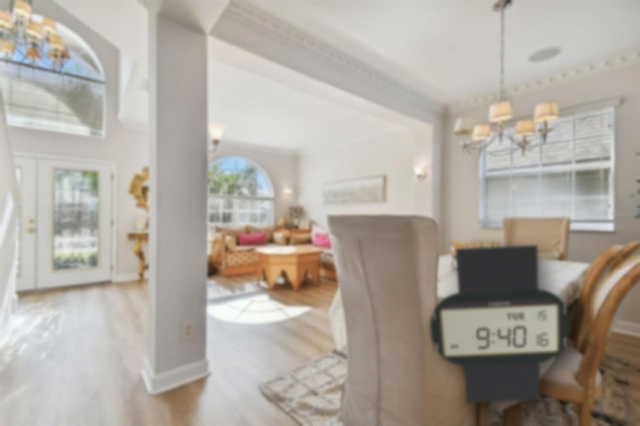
9:40:16
